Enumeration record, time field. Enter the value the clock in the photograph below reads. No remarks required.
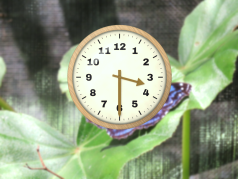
3:30
